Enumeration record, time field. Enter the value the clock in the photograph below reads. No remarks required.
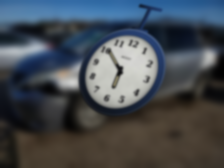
5:51
